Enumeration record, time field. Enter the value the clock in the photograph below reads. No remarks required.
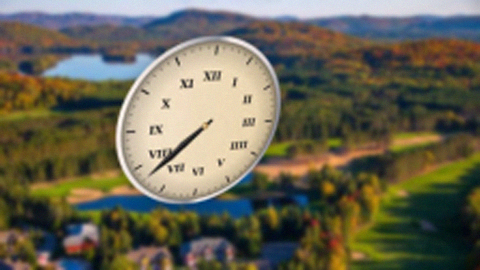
7:38
